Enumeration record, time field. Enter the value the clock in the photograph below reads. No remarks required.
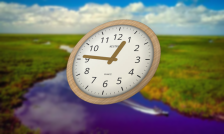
12:46
